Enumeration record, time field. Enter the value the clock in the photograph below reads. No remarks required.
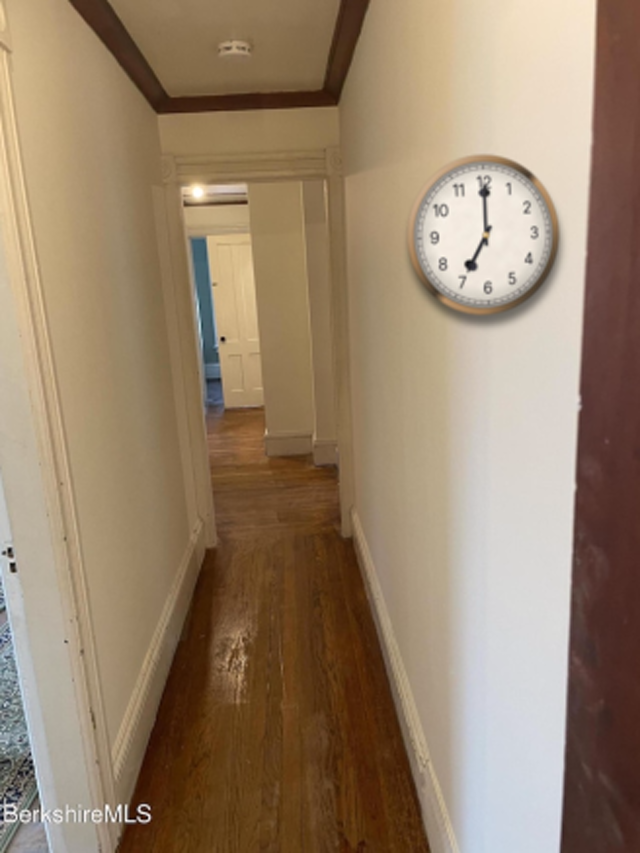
7:00
